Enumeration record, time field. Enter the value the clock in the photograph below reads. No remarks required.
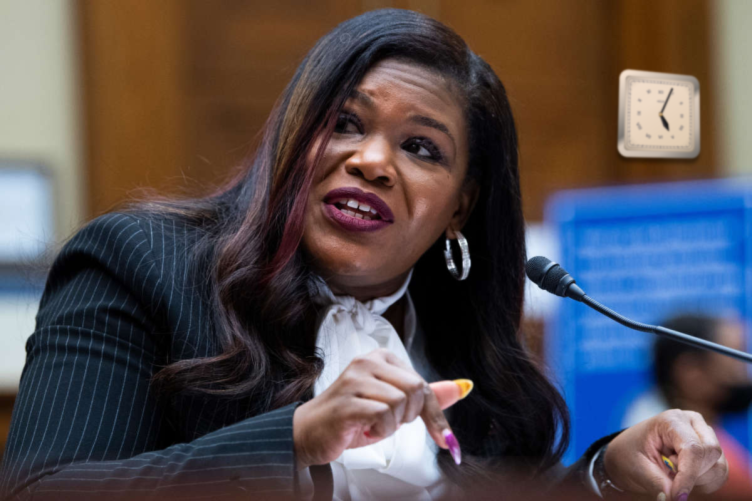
5:04
